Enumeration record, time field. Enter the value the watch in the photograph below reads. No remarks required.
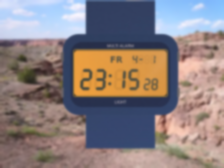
23:15:28
